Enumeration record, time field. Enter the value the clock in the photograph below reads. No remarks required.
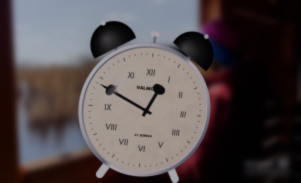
12:49
